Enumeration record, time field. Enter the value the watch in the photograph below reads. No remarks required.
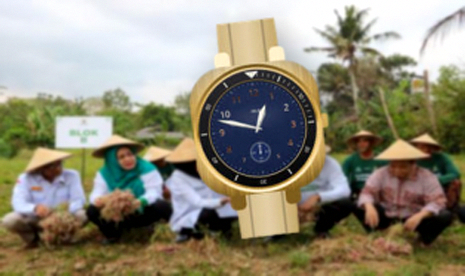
12:48
